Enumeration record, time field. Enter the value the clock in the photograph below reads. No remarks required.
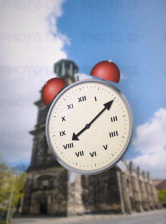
8:10
